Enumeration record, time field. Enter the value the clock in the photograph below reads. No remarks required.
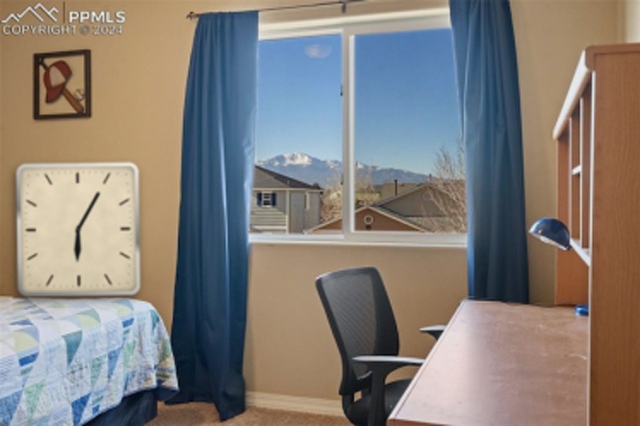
6:05
